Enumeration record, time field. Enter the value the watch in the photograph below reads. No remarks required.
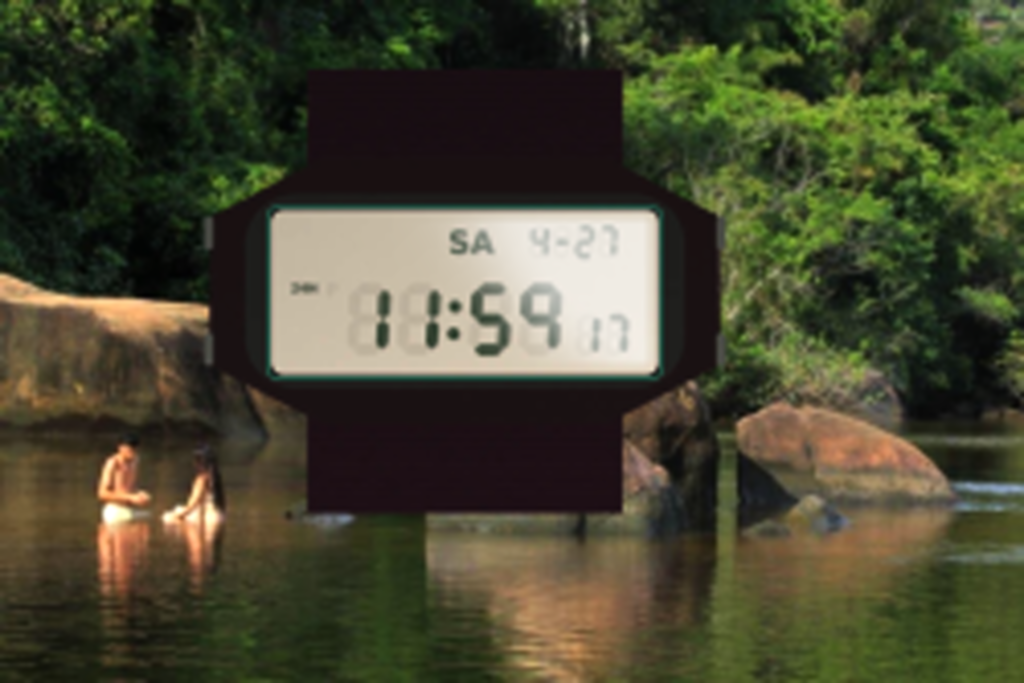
11:59:17
